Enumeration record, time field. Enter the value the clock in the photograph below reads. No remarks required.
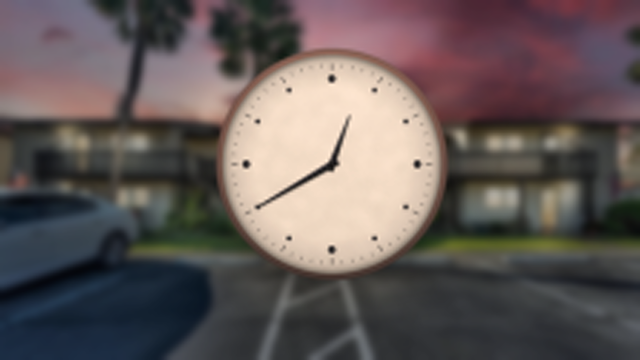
12:40
